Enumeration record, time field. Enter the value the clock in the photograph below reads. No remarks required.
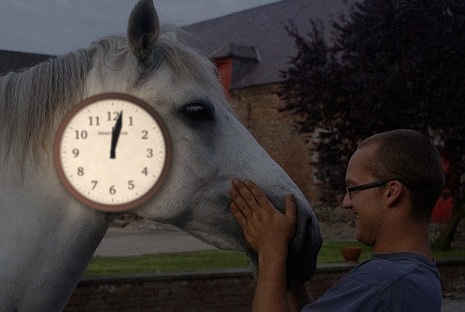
12:02
